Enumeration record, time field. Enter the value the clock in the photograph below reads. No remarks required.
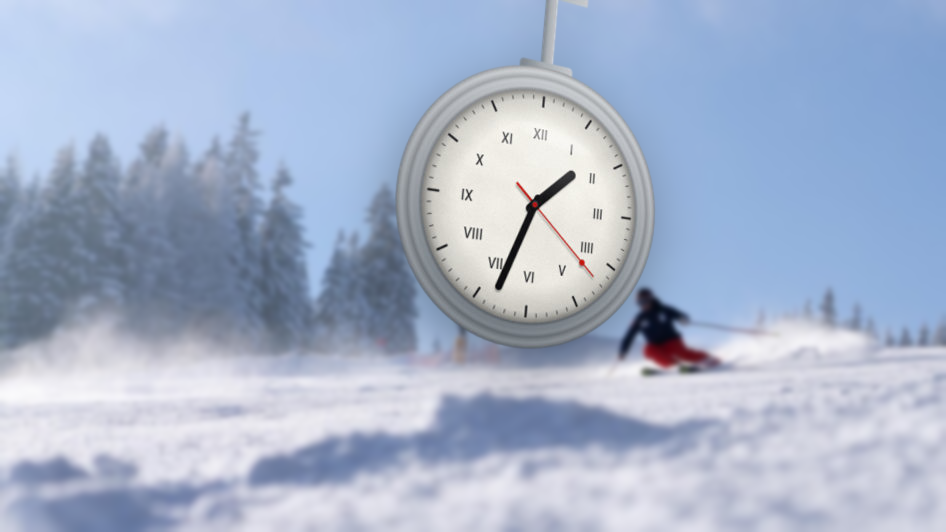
1:33:22
